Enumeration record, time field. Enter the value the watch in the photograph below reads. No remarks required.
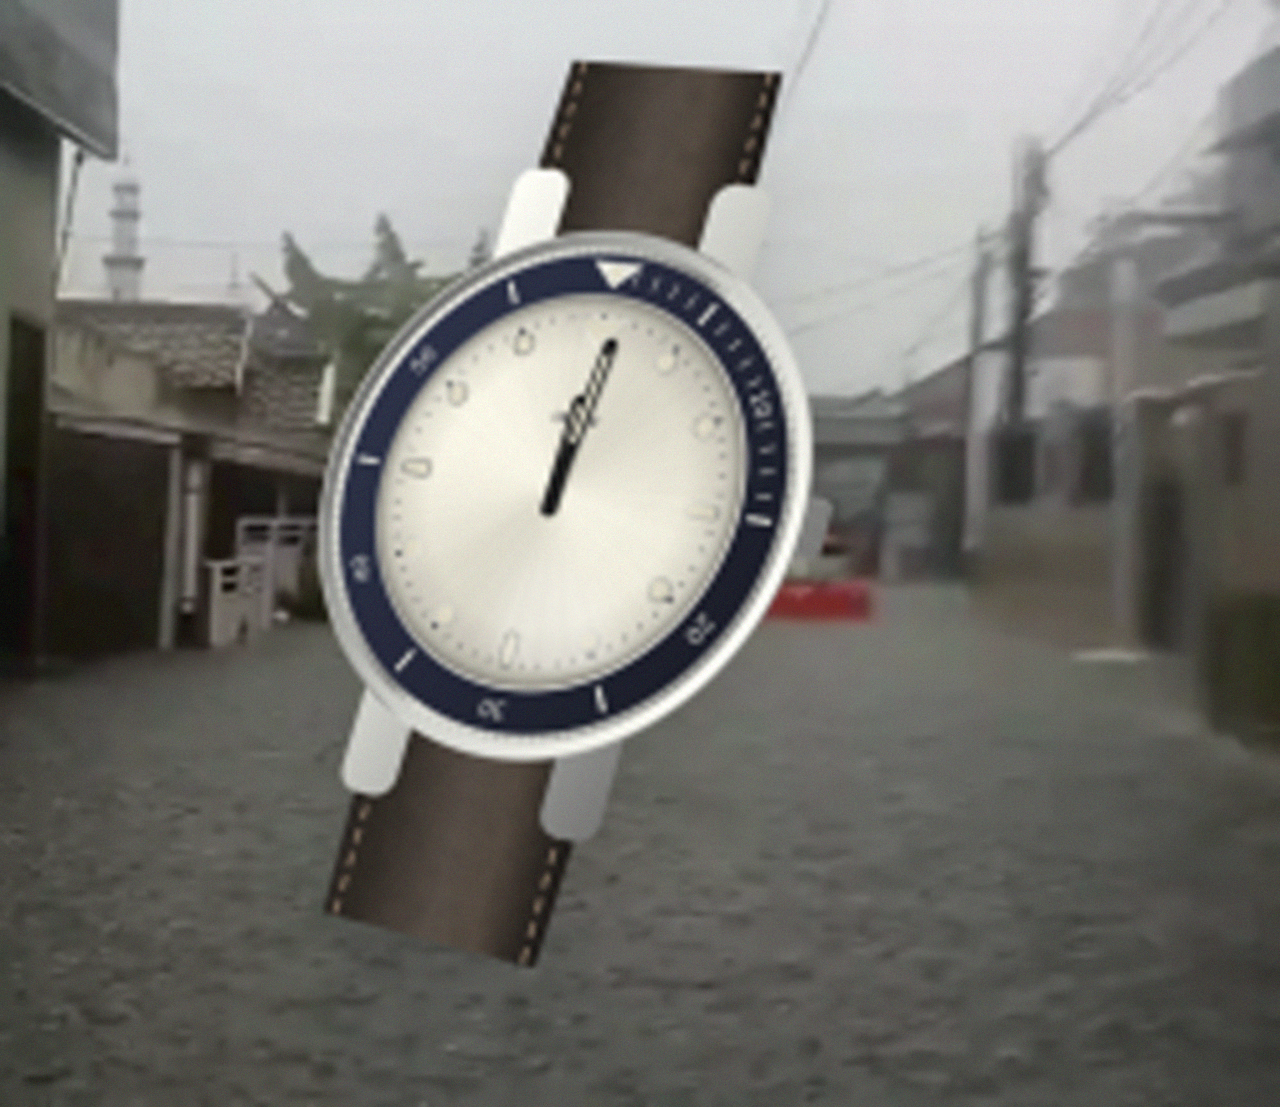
12:01
